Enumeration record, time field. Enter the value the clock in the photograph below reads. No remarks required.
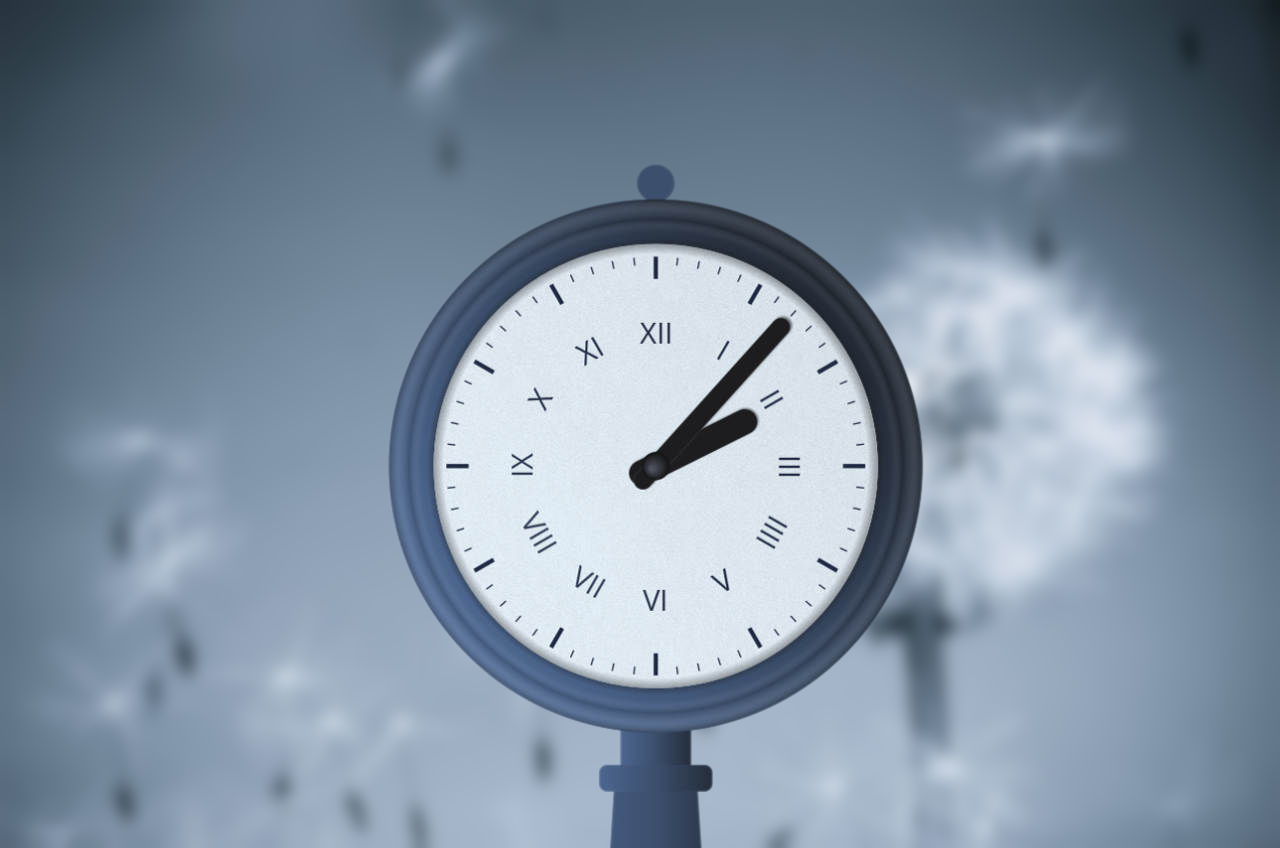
2:07
